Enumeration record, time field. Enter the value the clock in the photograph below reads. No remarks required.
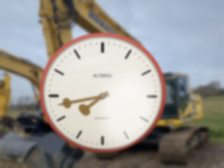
7:43
